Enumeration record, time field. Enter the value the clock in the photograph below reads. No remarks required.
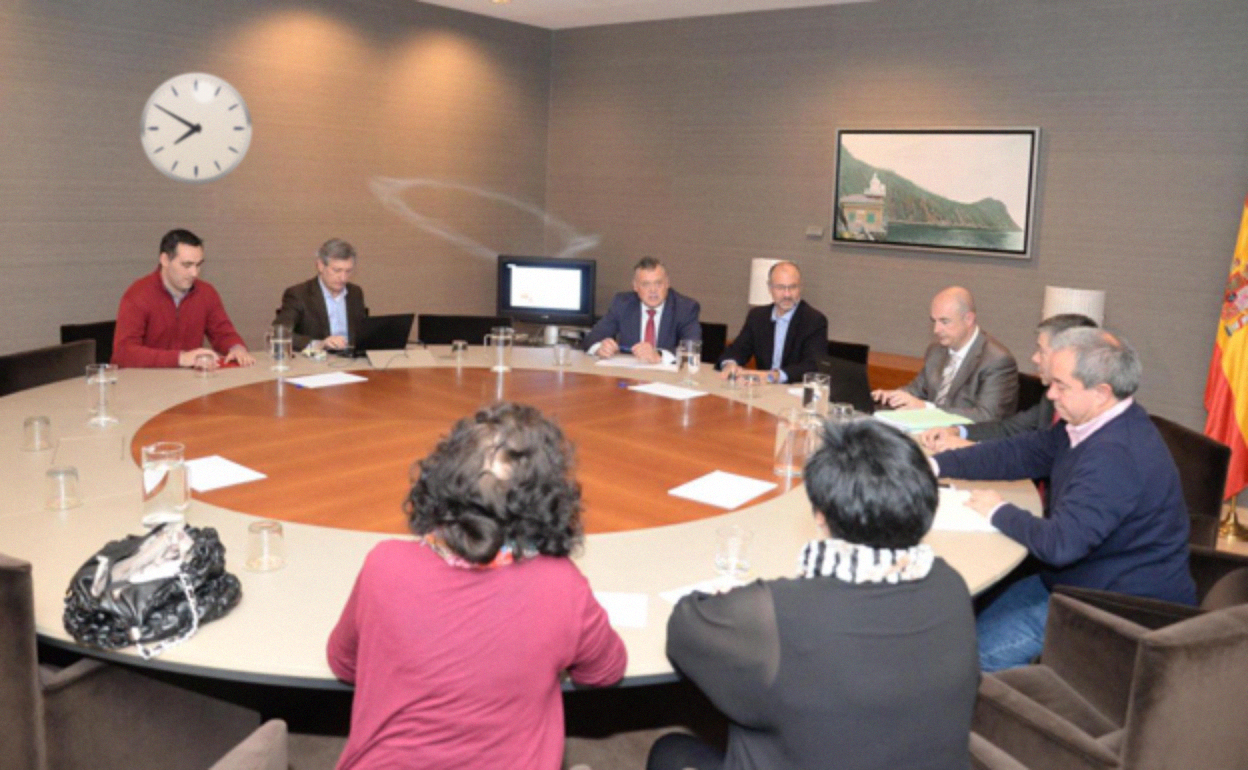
7:50
